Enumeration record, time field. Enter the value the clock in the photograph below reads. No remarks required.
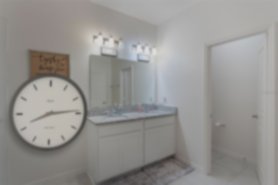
8:14
